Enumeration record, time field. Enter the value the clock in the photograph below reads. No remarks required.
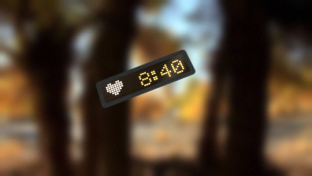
8:40
